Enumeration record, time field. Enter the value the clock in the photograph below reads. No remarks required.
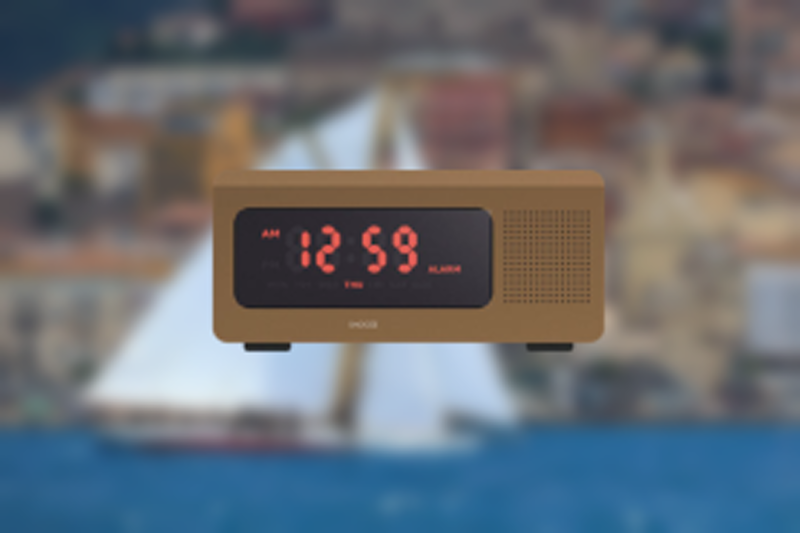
12:59
